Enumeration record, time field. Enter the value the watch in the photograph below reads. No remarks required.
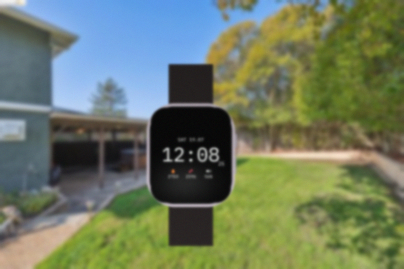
12:08
